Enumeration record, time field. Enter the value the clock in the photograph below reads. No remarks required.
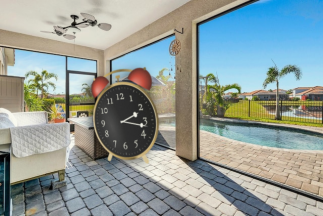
2:17
